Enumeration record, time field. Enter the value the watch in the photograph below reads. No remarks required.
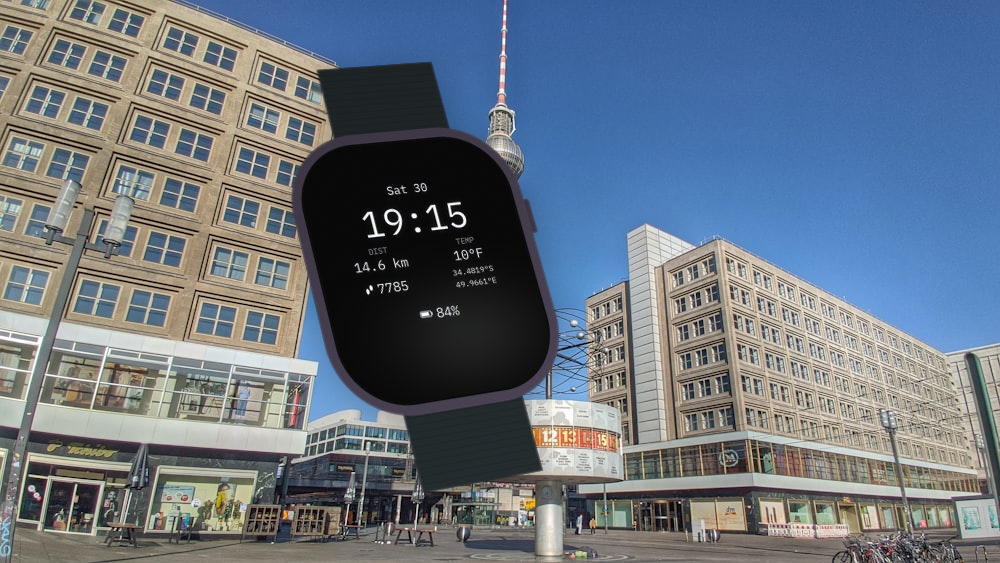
19:15
